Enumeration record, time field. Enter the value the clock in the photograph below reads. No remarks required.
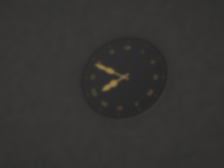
7:49
